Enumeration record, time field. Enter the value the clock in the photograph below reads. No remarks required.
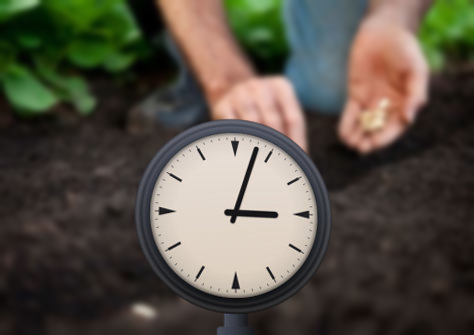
3:03
